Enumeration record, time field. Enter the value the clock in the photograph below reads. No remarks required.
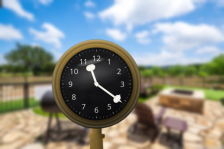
11:21
